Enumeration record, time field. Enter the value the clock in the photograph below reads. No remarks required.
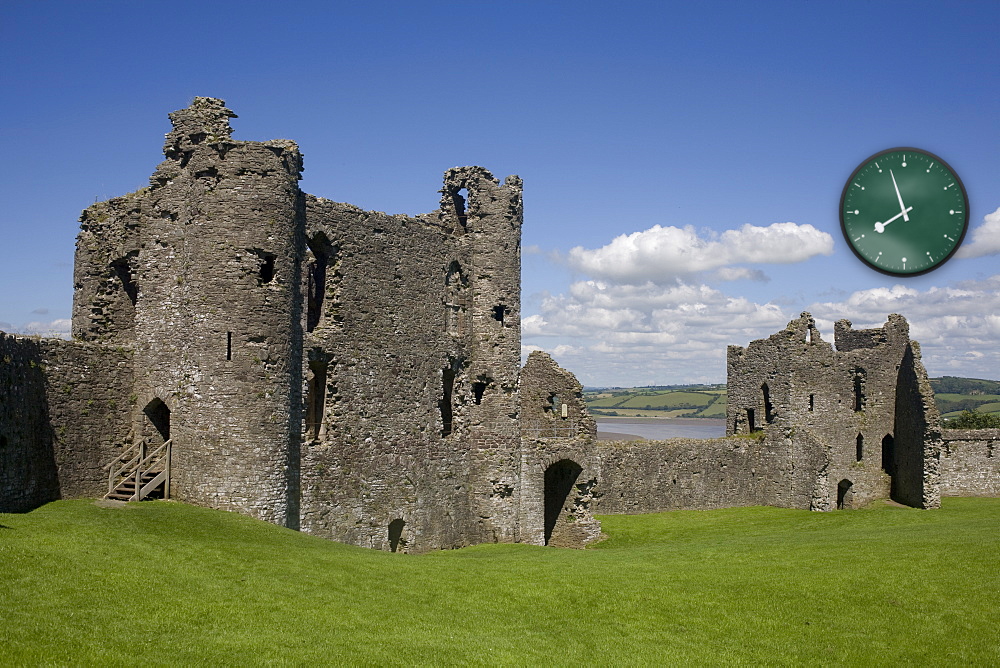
7:57
